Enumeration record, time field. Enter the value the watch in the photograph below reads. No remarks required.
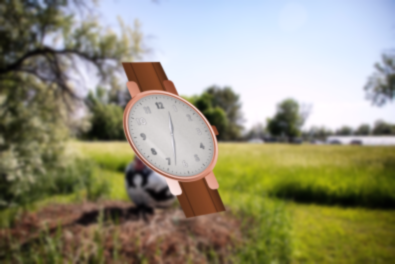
12:33
